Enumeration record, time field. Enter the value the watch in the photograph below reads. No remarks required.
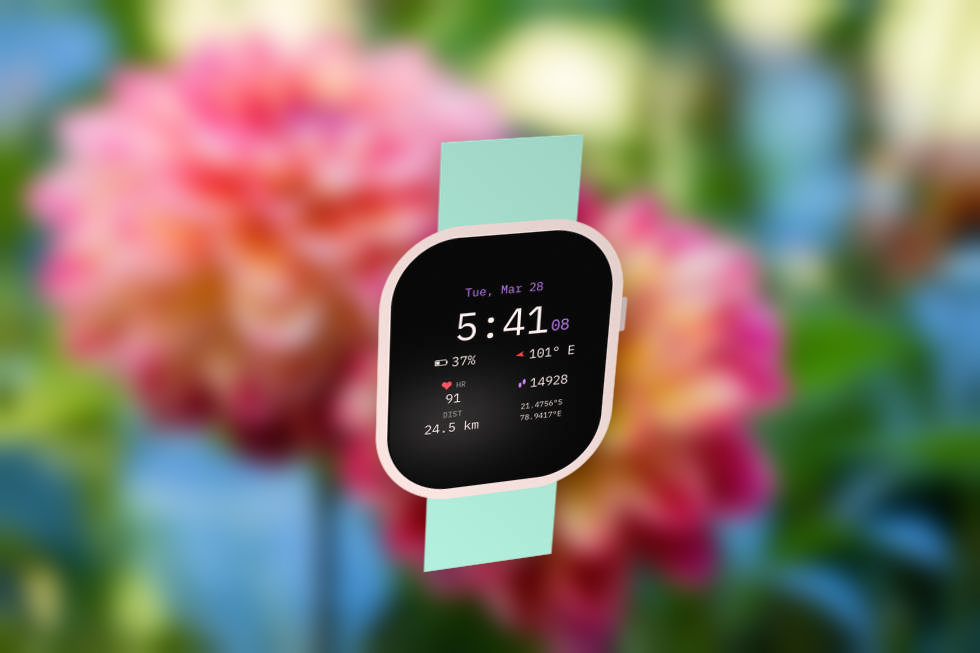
5:41:08
